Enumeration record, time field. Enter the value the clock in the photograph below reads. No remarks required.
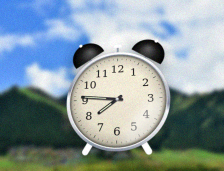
7:46
